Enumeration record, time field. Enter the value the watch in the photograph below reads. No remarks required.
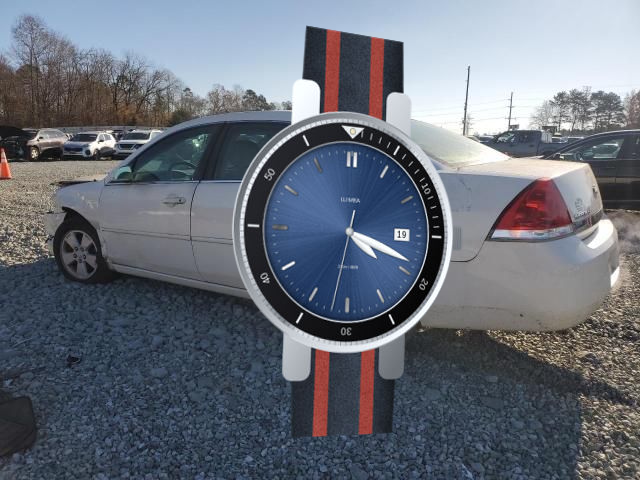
4:18:32
